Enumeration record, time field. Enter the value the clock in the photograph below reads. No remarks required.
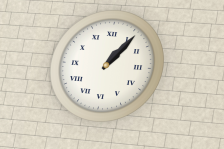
1:06
